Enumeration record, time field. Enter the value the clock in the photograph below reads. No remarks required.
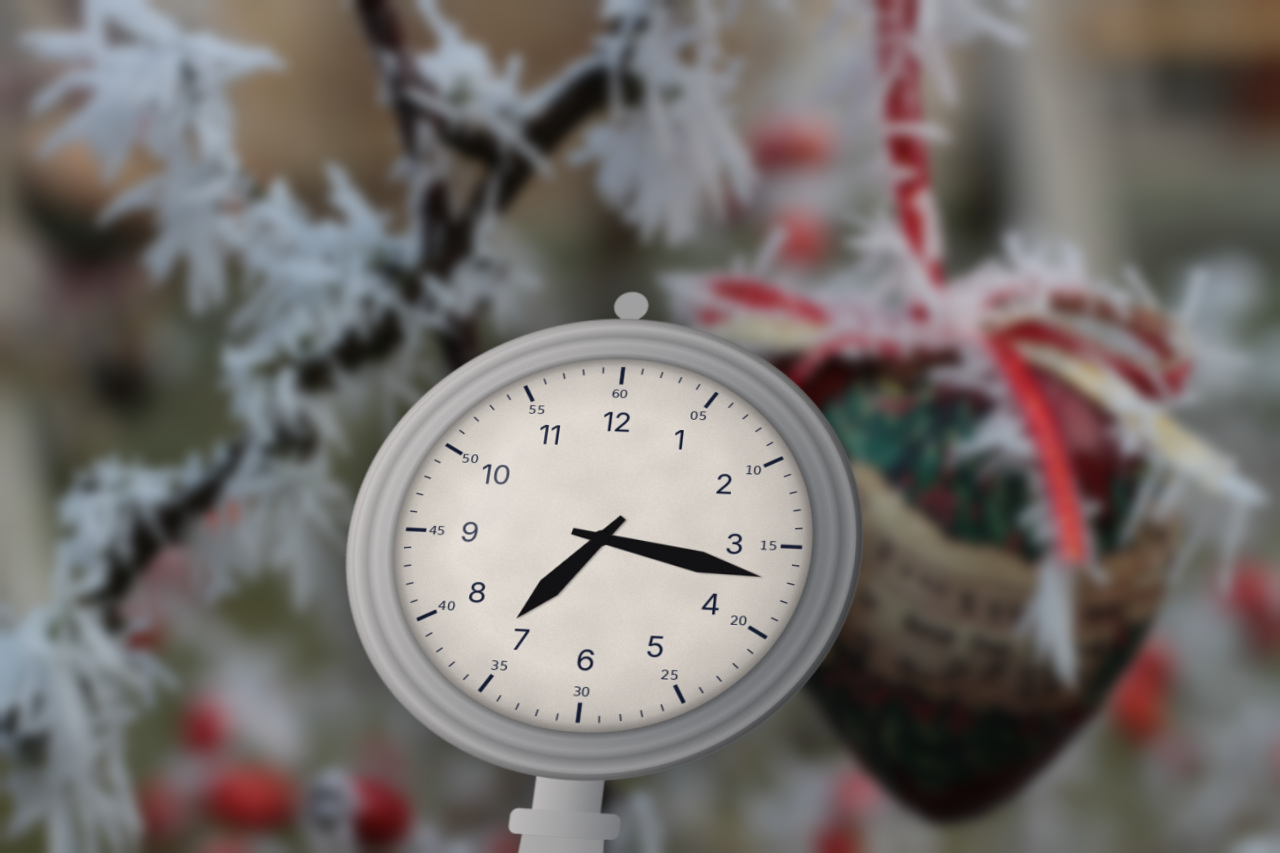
7:17
